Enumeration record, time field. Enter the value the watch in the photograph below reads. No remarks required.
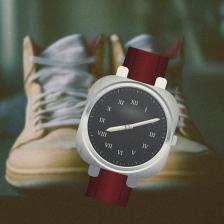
8:10
